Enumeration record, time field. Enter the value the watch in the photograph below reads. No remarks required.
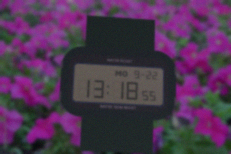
13:18
